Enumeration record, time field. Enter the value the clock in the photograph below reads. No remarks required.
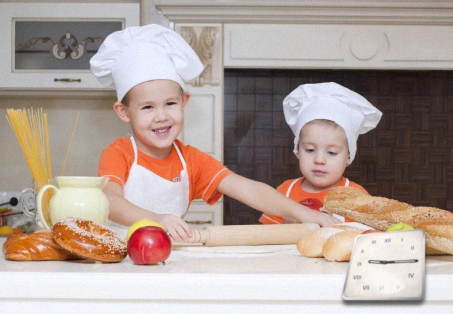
9:15
